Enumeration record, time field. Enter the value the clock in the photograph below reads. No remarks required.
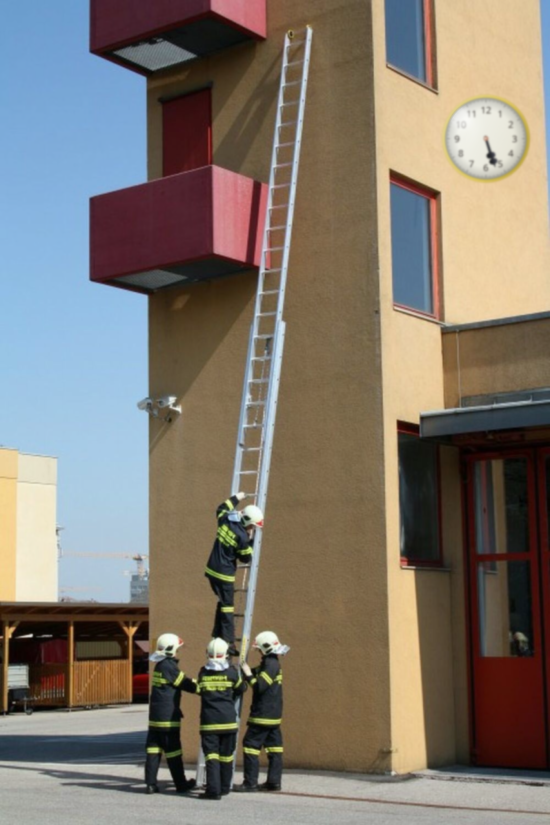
5:27
